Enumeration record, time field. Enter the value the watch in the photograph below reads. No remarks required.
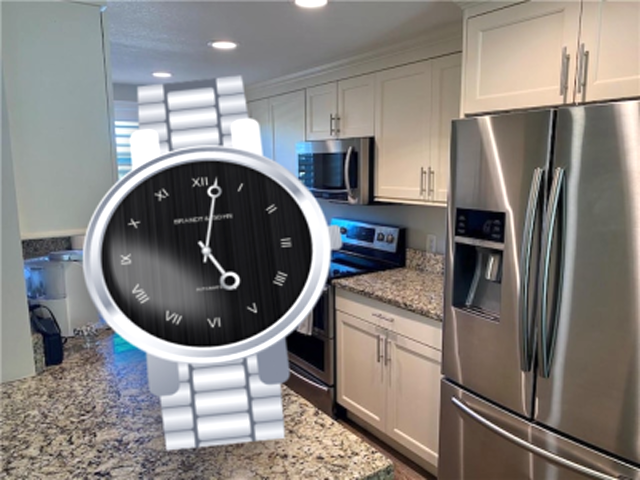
5:02
